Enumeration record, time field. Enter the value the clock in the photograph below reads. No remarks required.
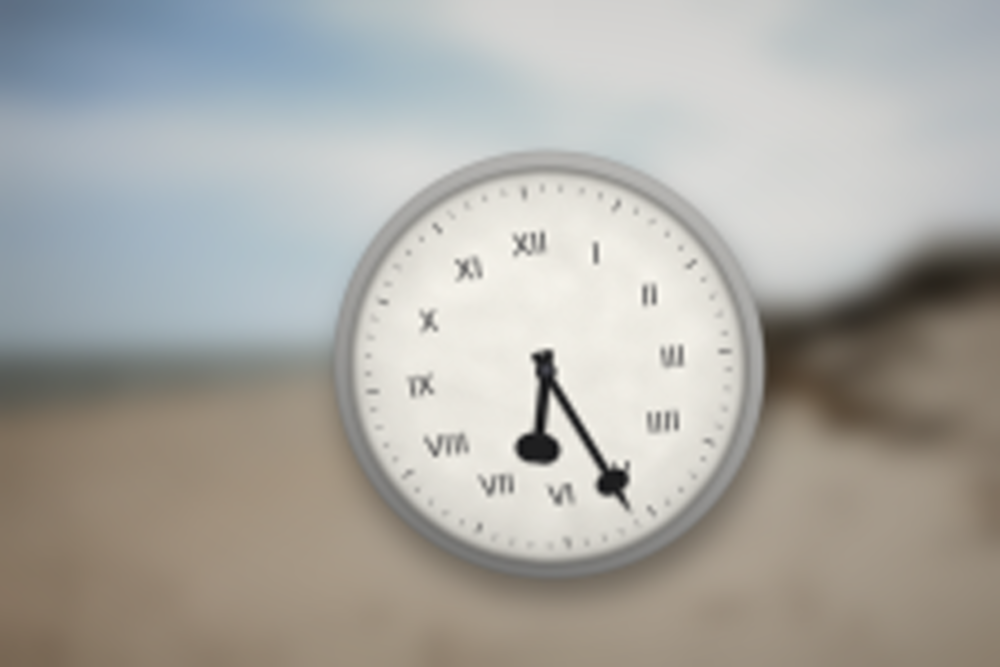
6:26
